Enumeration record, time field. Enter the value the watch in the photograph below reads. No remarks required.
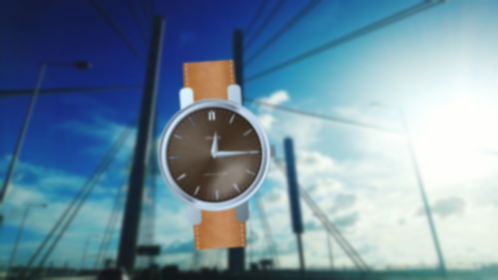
12:15
